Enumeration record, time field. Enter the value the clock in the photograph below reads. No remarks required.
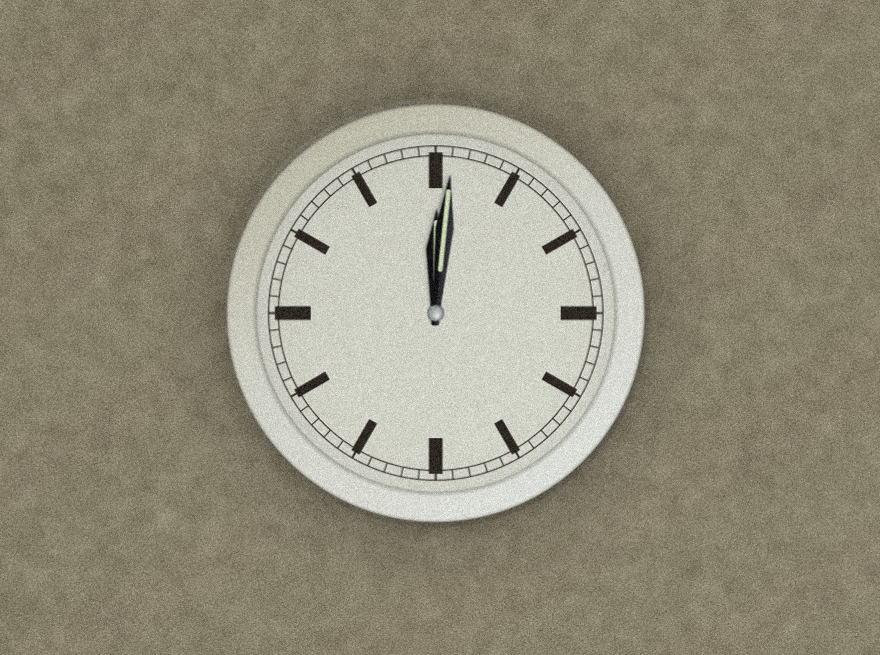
12:01
